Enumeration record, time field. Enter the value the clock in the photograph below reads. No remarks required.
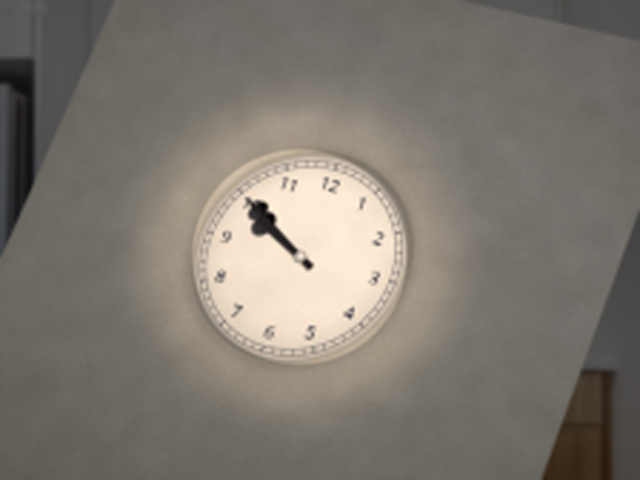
9:50
